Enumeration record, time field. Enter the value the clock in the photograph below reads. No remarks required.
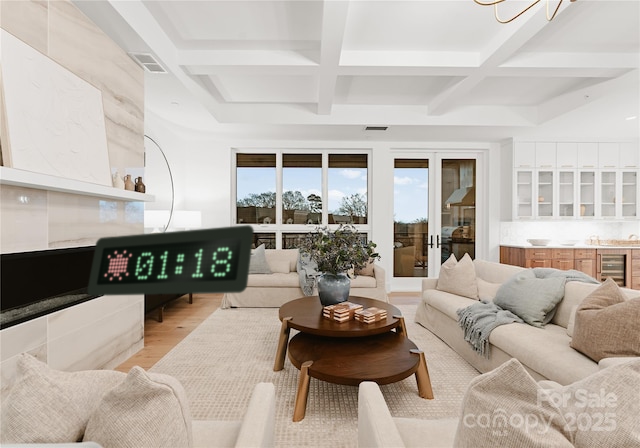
1:18
